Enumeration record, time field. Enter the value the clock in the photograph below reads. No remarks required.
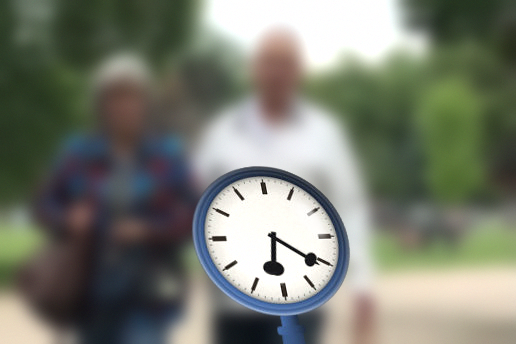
6:21
